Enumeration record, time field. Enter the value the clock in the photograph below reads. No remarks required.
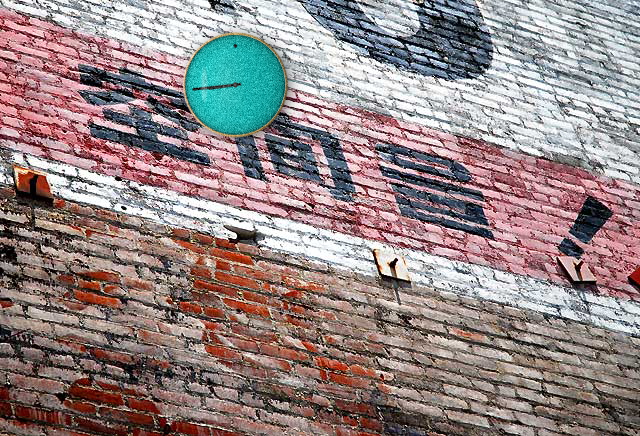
8:44
